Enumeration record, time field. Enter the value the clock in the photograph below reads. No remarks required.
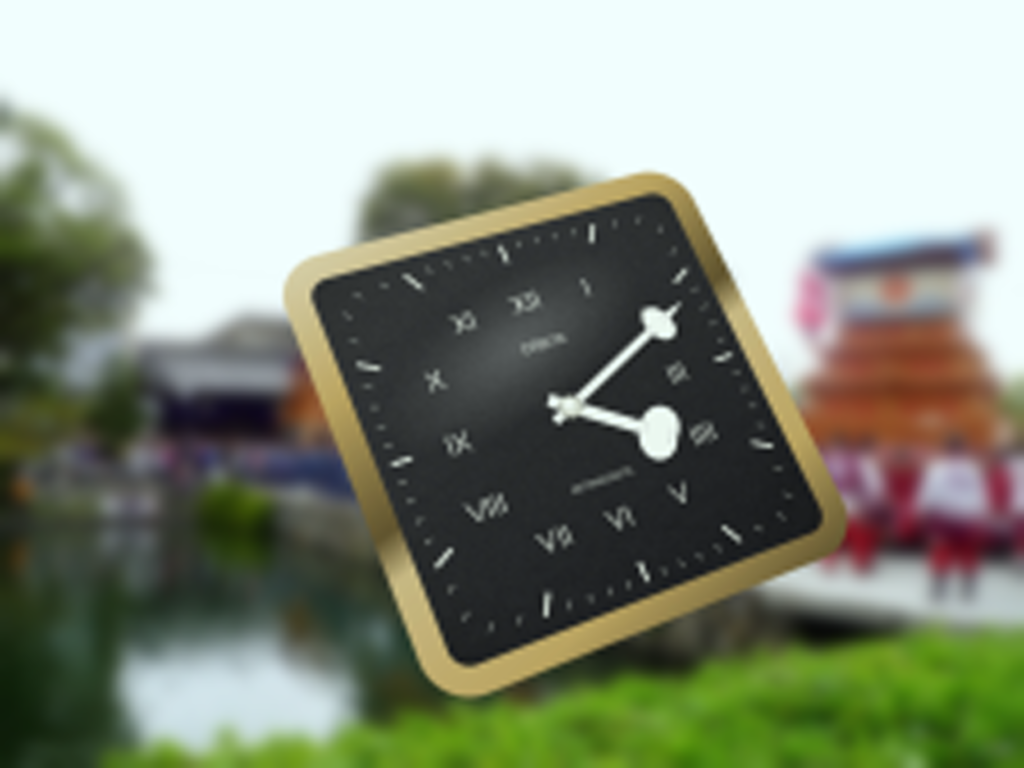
4:11
